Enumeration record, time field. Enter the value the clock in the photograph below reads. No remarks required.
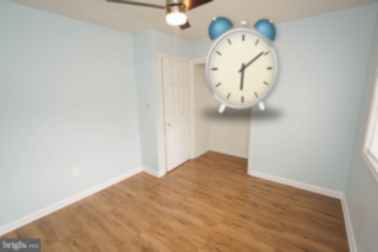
6:09
